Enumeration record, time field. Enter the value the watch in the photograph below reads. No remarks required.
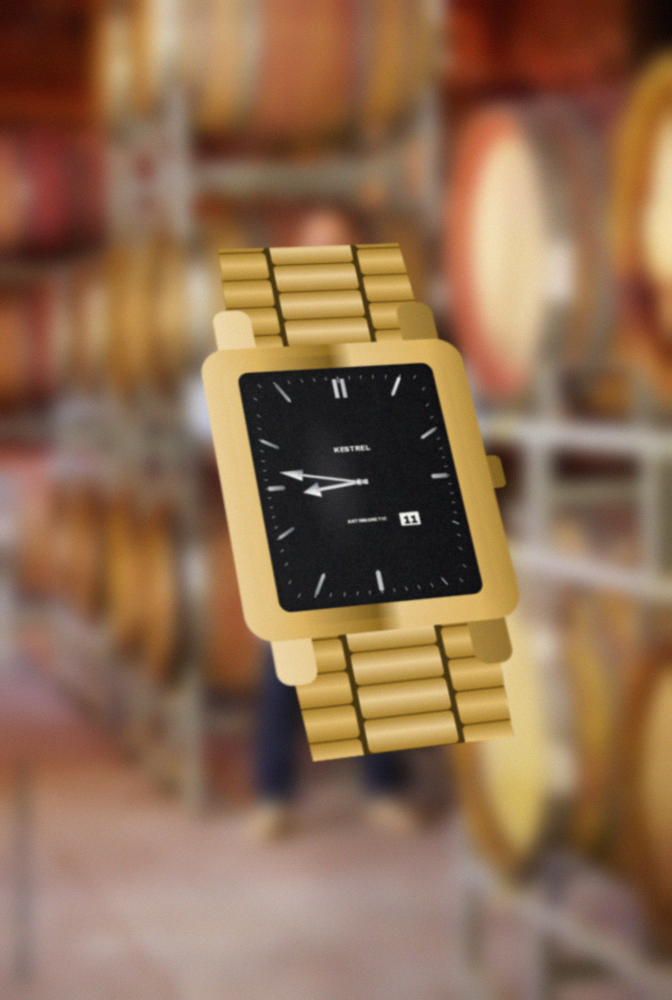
8:47
